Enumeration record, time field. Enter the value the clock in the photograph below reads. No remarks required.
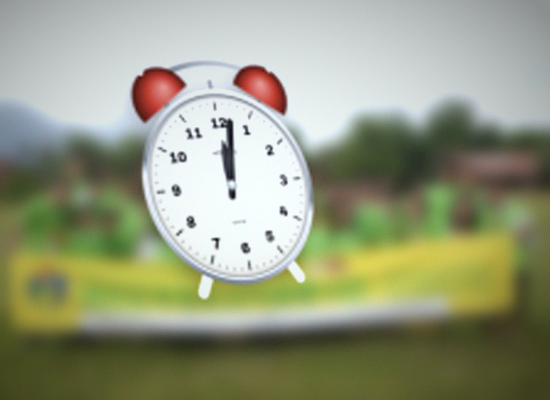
12:02
